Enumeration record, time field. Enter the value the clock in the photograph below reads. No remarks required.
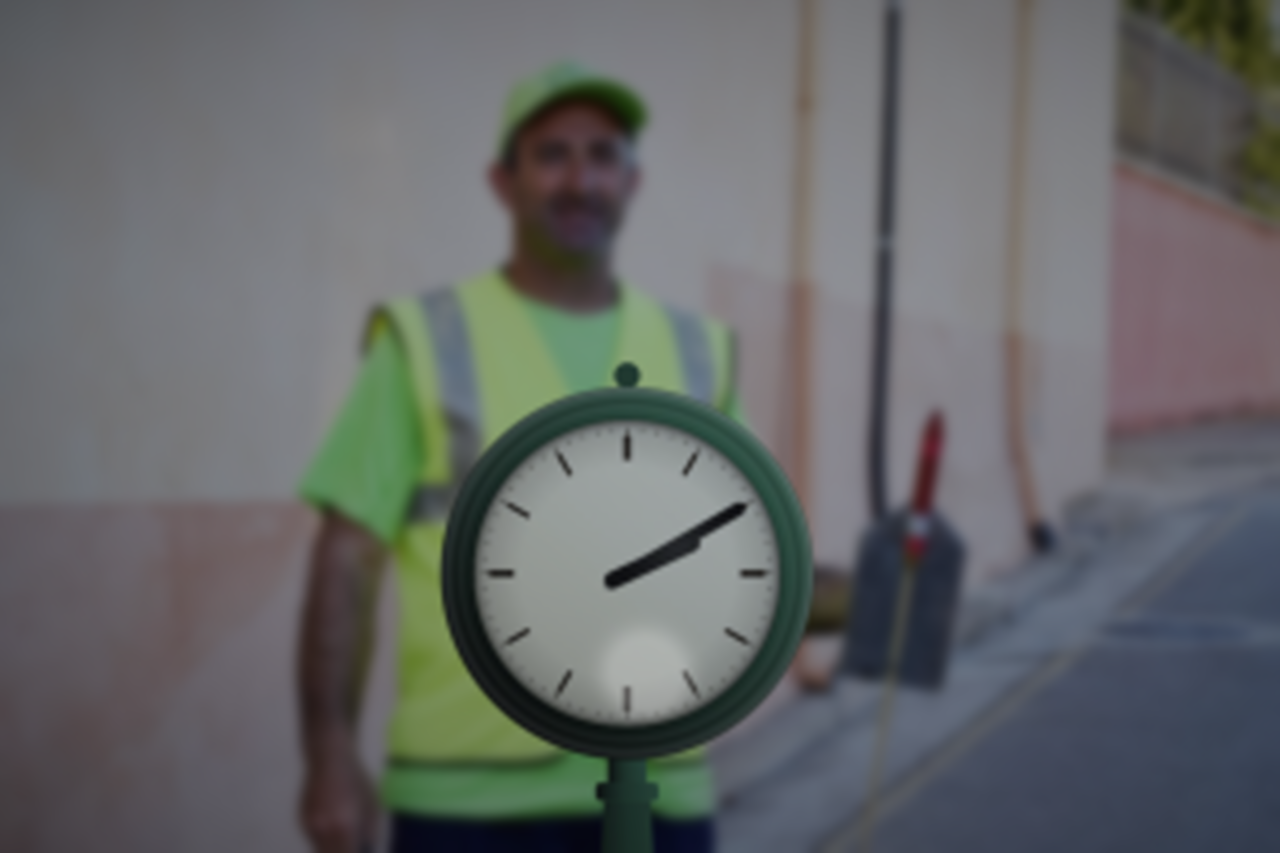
2:10
